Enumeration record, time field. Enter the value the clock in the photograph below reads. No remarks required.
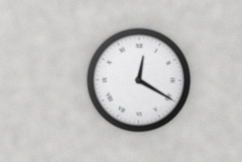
12:20
